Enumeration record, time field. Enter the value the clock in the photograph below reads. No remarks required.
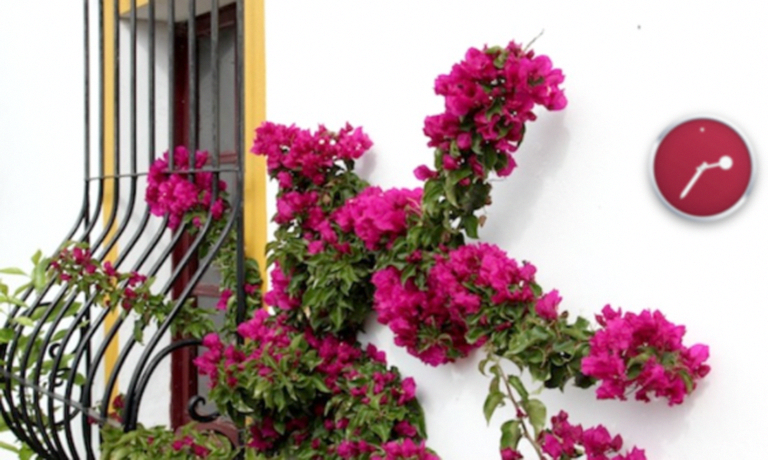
2:36
